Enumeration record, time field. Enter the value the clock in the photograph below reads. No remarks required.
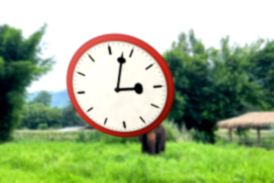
3:03
